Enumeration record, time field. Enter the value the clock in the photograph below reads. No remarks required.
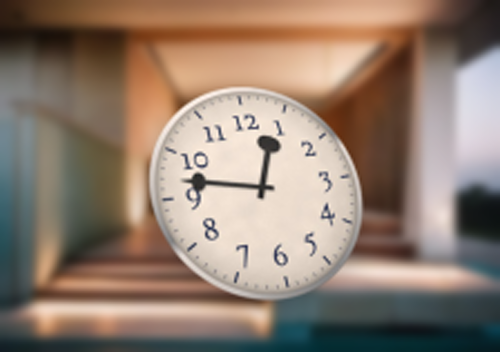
12:47
